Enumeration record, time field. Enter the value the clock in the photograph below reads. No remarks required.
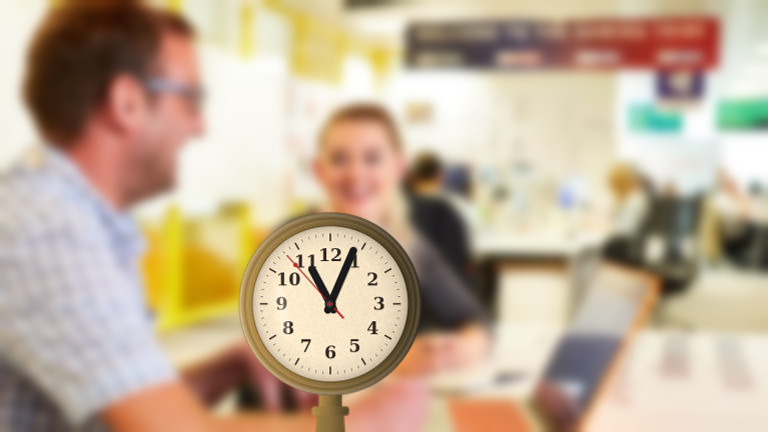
11:03:53
